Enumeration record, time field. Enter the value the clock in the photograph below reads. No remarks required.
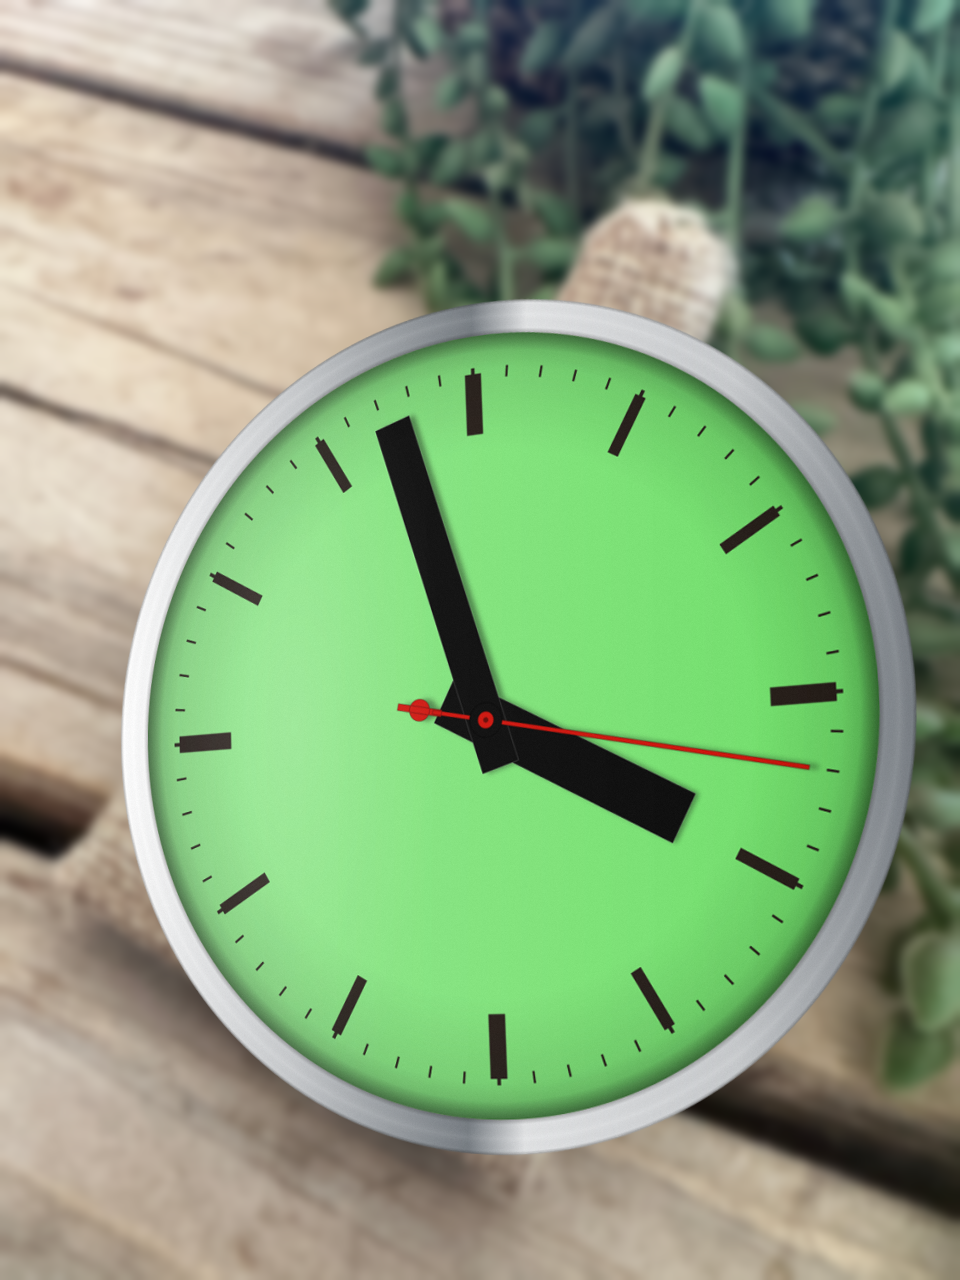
3:57:17
